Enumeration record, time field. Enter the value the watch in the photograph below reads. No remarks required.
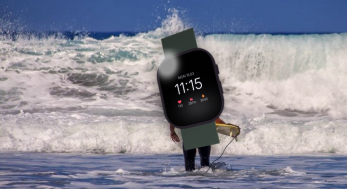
11:15
